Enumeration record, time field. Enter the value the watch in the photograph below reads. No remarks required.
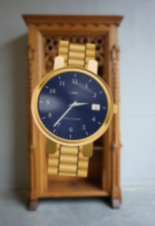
2:36
